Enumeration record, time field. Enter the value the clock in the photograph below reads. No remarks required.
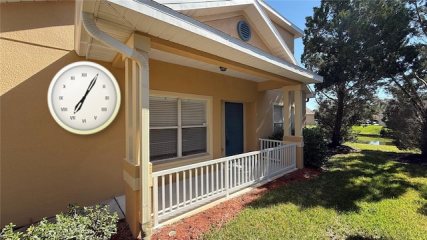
7:05
